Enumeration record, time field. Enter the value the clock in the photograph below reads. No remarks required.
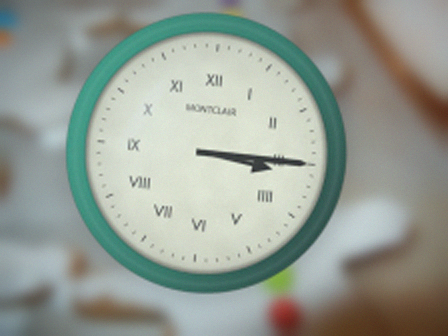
3:15
